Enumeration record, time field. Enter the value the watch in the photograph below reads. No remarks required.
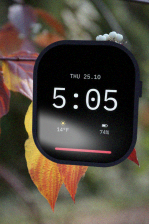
5:05
